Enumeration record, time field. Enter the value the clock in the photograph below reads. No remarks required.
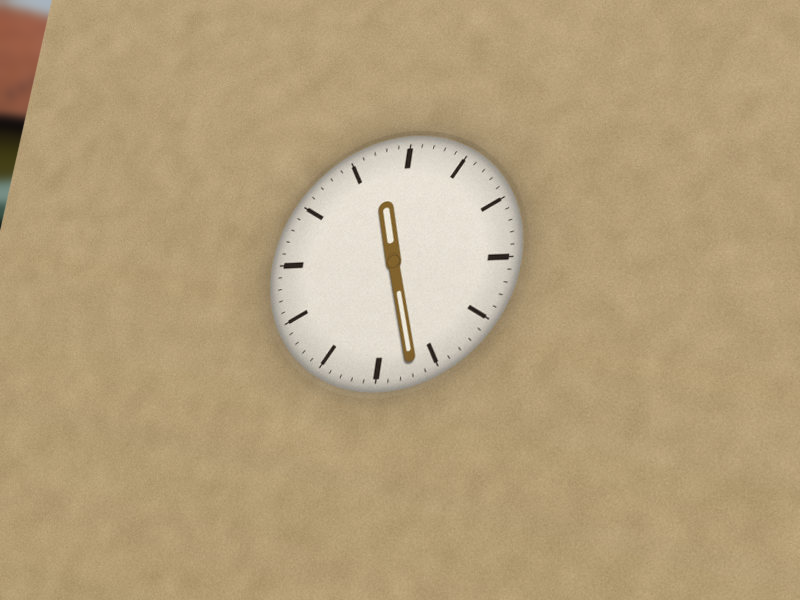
11:27
